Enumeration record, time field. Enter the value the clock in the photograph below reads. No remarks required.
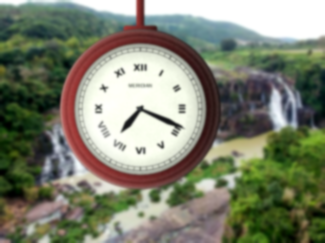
7:19
